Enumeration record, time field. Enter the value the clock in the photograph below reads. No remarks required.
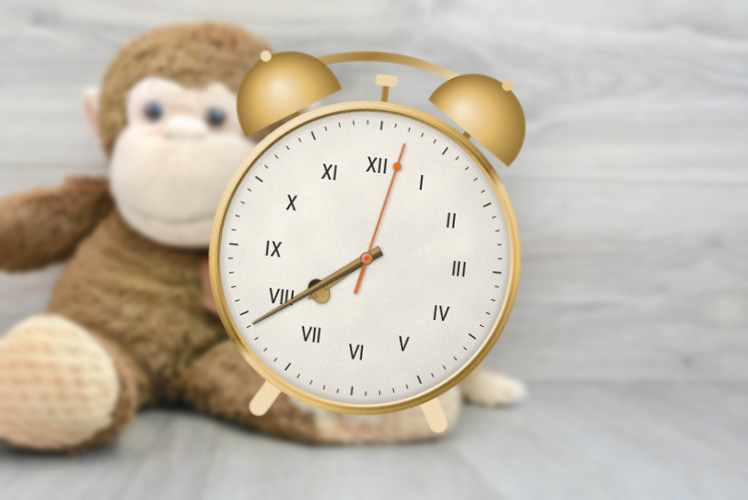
7:39:02
